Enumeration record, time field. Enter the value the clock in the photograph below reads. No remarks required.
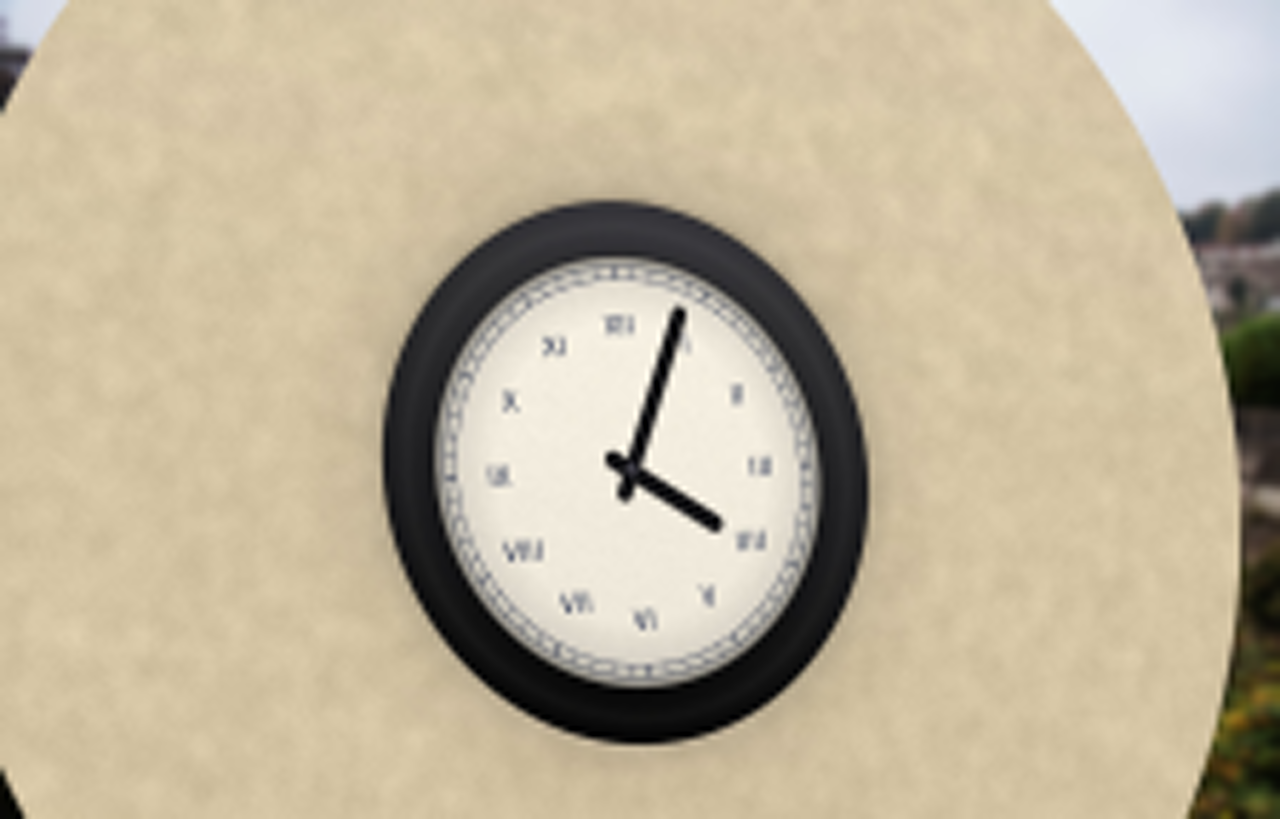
4:04
